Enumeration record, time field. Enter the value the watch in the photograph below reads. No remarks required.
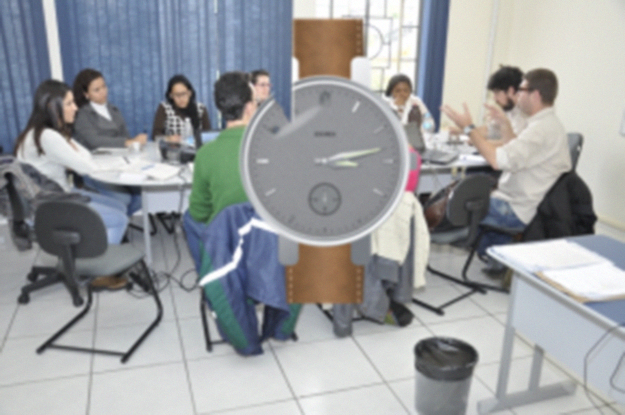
3:13
